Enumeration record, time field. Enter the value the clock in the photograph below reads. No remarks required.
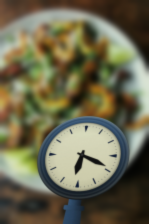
6:19
